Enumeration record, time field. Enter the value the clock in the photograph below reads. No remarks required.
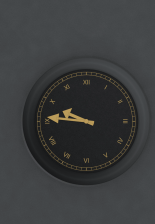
9:46
